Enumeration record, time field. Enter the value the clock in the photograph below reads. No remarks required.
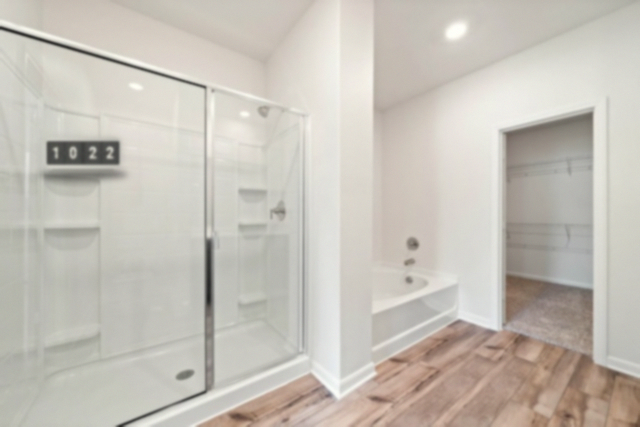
10:22
